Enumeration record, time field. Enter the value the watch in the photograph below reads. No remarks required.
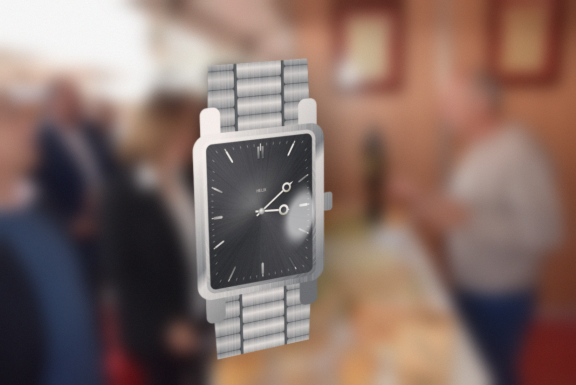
3:09
